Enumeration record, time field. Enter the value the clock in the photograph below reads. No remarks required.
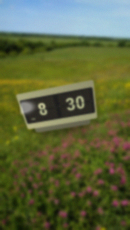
8:30
